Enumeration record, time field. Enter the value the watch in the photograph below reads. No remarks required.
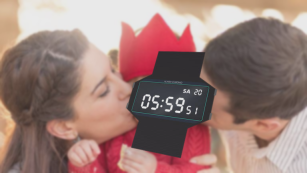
5:59:51
